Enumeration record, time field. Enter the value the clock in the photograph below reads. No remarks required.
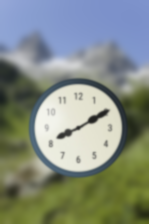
8:10
